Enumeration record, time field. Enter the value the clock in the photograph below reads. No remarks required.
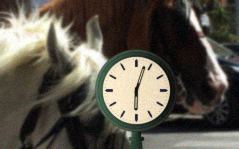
6:03
